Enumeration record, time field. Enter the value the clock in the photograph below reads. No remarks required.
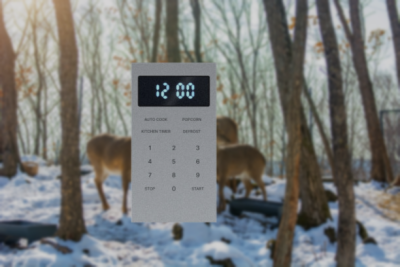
12:00
